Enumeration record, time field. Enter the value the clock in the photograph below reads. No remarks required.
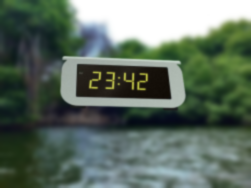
23:42
